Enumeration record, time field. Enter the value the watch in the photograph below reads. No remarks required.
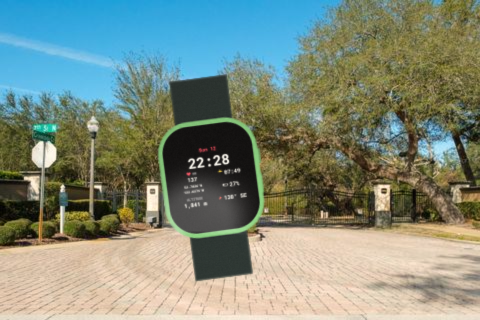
22:28
